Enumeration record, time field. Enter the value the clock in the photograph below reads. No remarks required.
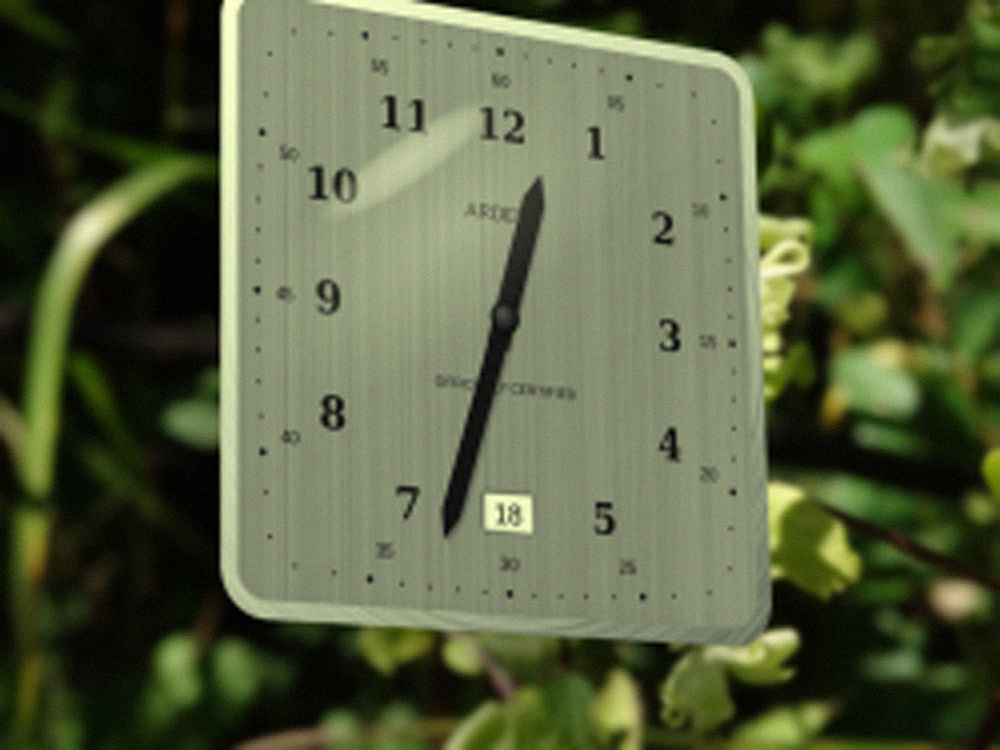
12:33
